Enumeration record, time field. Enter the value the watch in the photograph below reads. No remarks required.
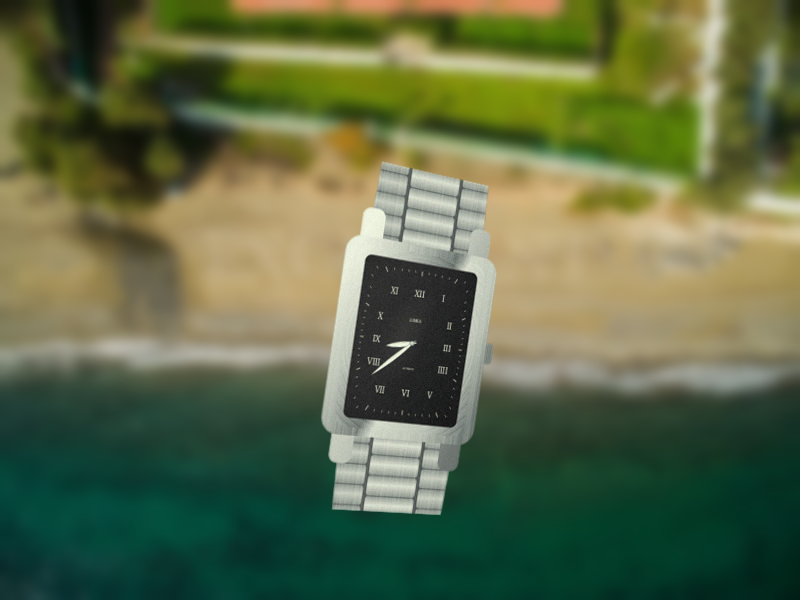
8:38
